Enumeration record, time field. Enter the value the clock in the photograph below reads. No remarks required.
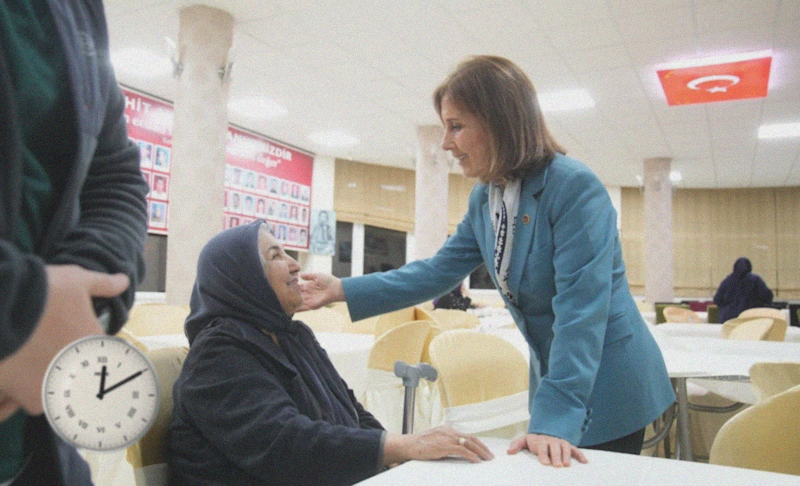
12:10
